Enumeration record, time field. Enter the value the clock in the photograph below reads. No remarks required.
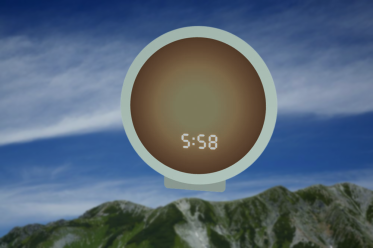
5:58
